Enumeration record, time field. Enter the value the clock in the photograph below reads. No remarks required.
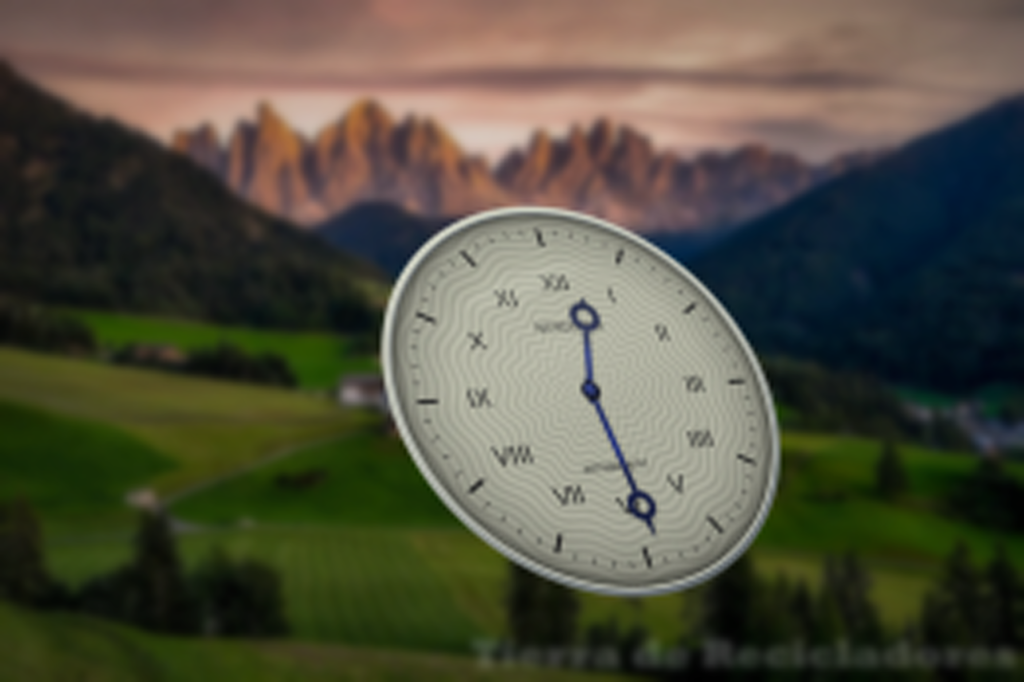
12:29
